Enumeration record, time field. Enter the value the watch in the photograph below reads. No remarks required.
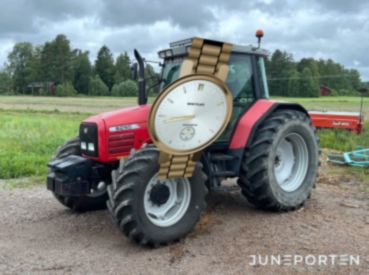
8:43
